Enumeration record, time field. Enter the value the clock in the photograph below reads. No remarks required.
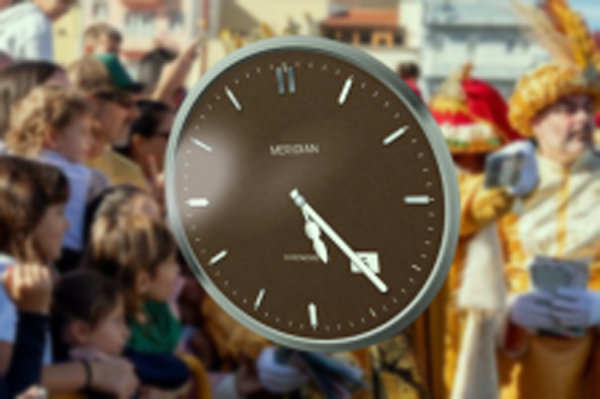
5:23
